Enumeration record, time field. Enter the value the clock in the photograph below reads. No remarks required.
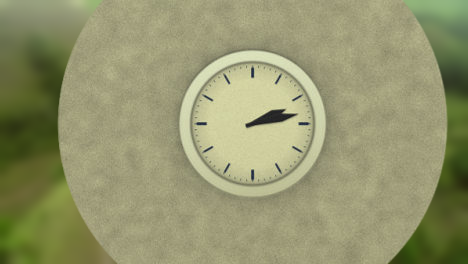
2:13
